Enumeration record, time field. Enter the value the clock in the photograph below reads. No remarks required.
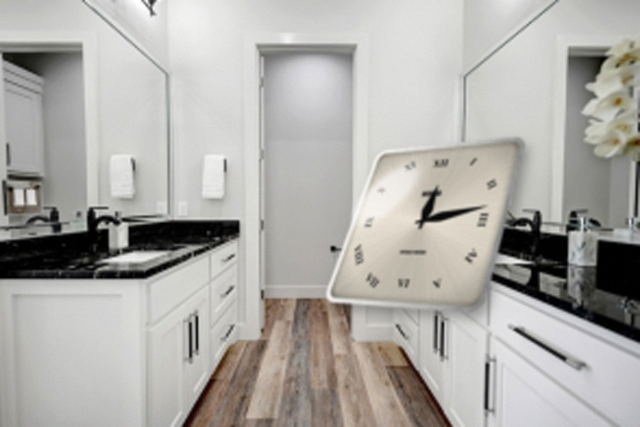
12:13
